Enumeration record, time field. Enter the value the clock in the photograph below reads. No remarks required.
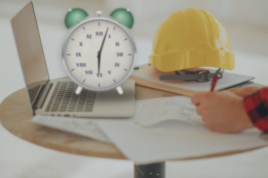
6:03
